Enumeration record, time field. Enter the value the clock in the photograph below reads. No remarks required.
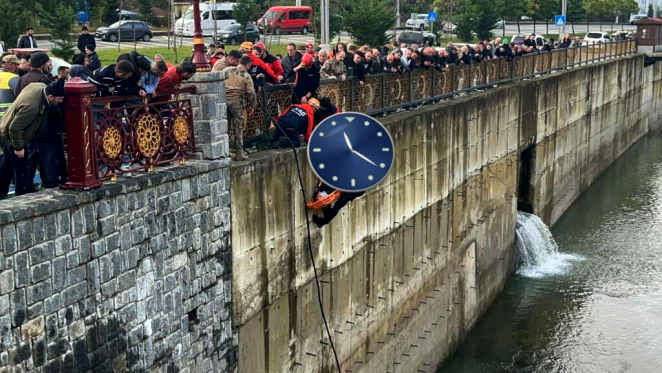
11:21
